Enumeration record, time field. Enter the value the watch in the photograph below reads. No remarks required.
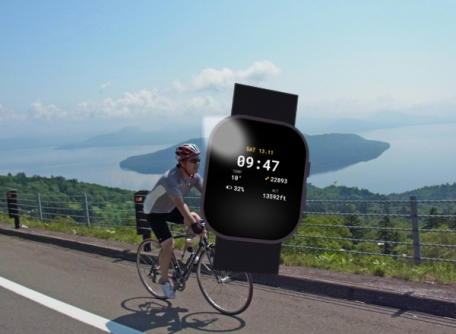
9:47
